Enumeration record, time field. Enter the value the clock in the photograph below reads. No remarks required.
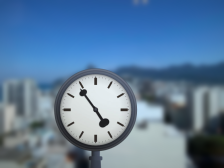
4:54
